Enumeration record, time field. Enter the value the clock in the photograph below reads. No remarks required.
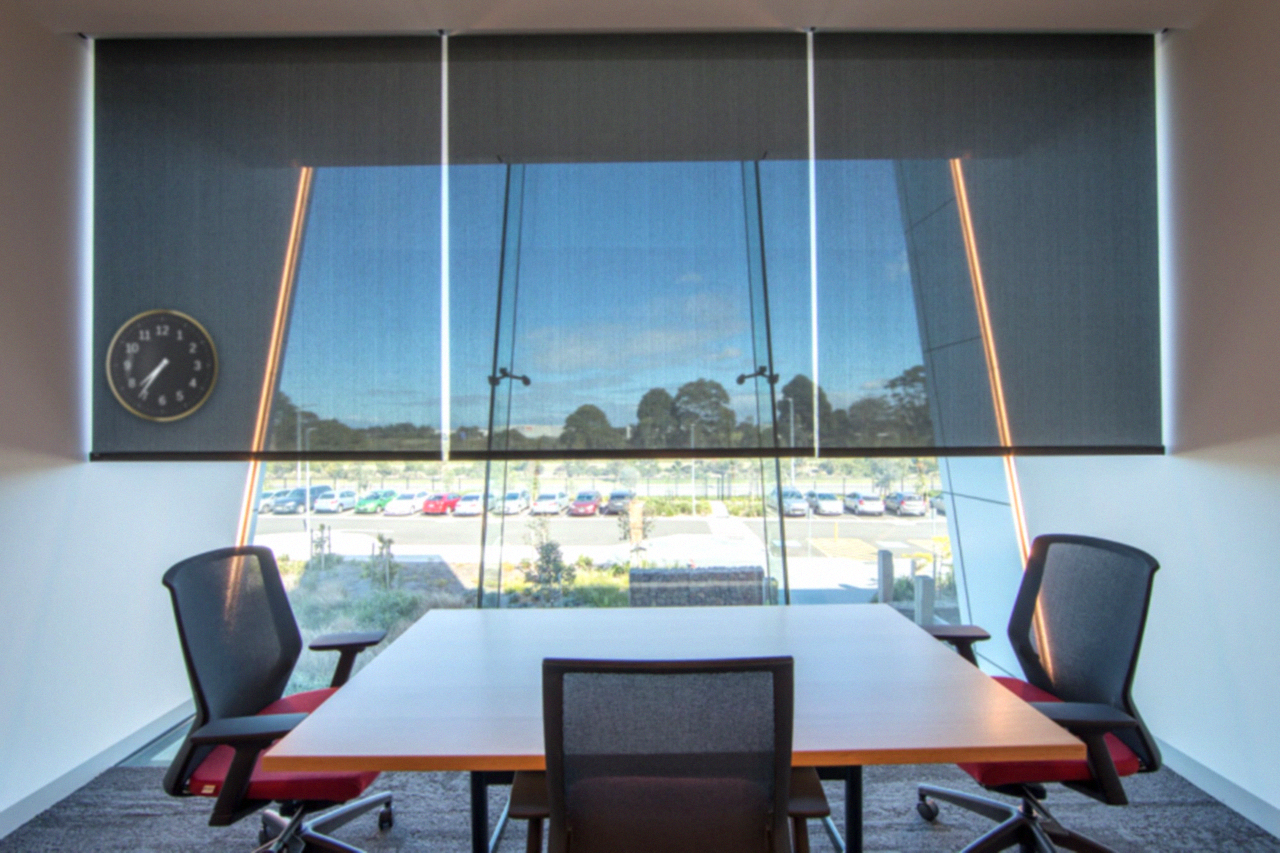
7:36
